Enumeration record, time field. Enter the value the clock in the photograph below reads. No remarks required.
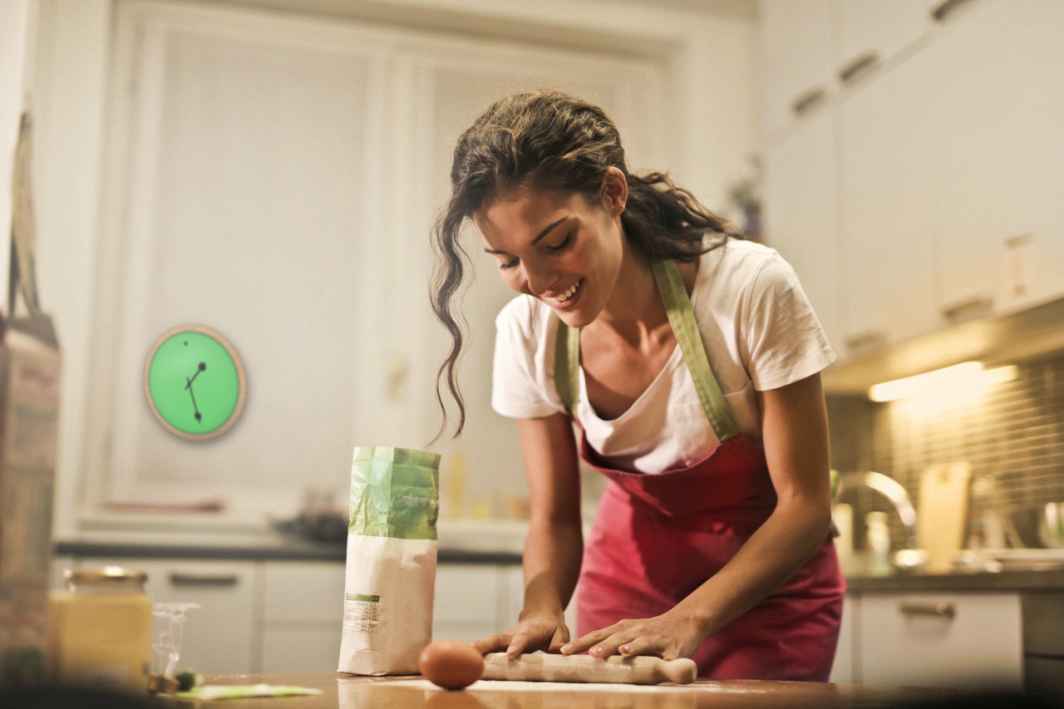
1:28
